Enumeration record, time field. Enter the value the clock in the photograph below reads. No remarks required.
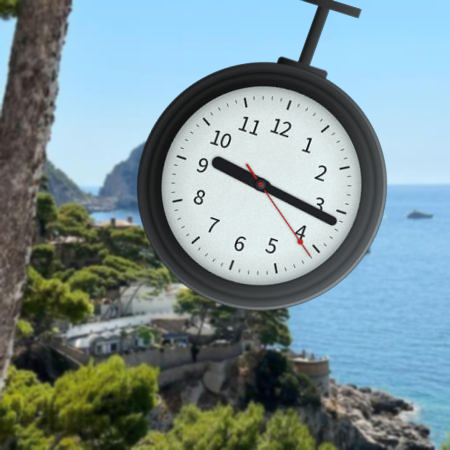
9:16:21
